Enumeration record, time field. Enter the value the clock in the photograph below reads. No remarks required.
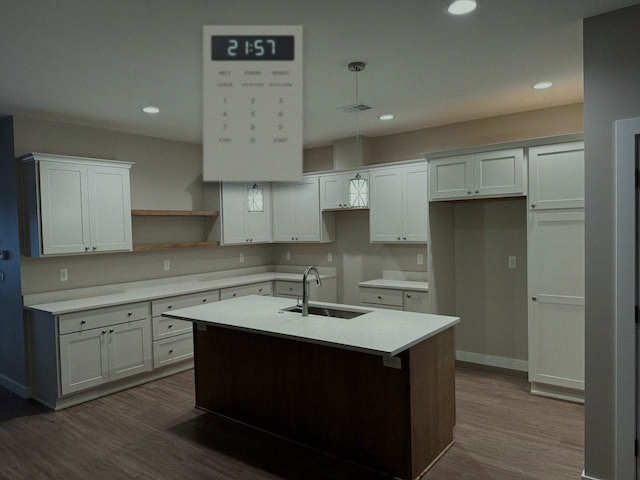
21:57
